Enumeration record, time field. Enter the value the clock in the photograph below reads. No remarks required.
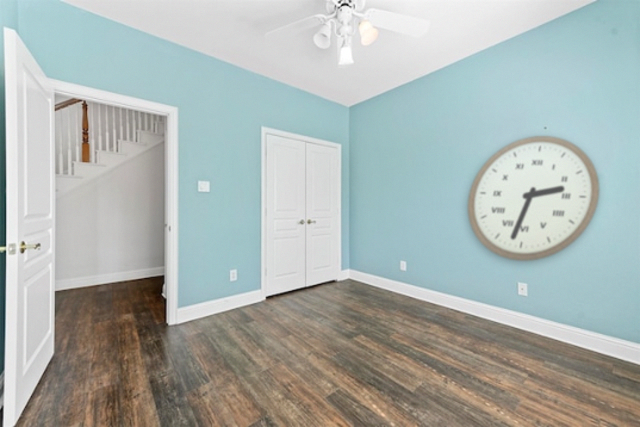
2:32
